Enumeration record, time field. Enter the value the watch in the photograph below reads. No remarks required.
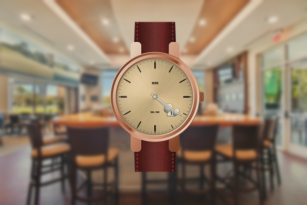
4:21
